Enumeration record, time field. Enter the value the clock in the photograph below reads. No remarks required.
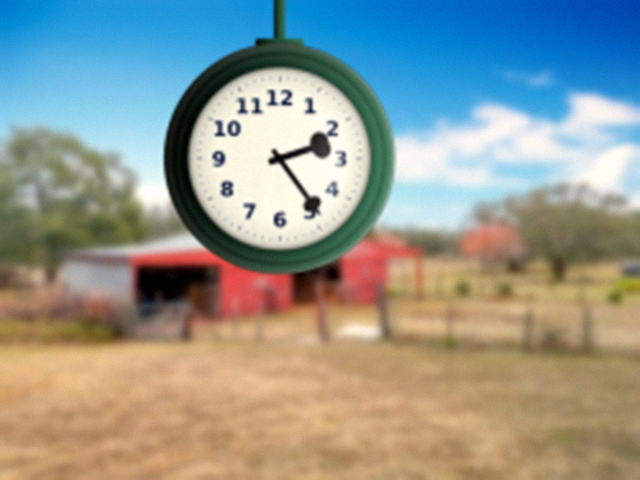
2:24
